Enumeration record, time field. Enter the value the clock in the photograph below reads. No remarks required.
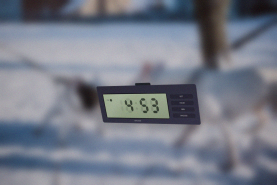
4:53
